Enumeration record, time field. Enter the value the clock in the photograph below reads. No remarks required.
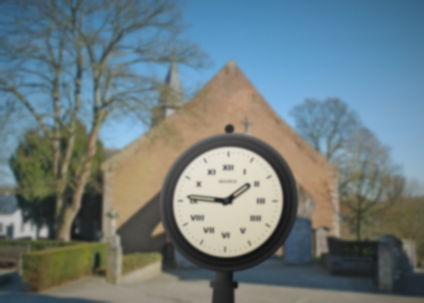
1:46
